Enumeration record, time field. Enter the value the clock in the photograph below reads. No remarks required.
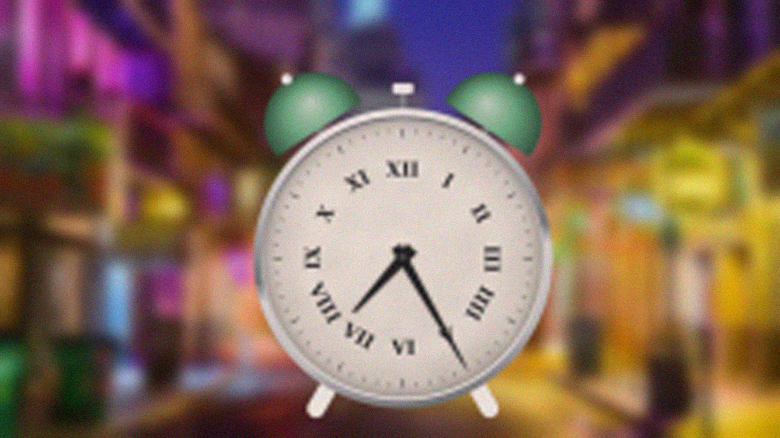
7:25
